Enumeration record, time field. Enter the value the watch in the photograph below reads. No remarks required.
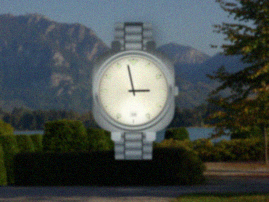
2:58
